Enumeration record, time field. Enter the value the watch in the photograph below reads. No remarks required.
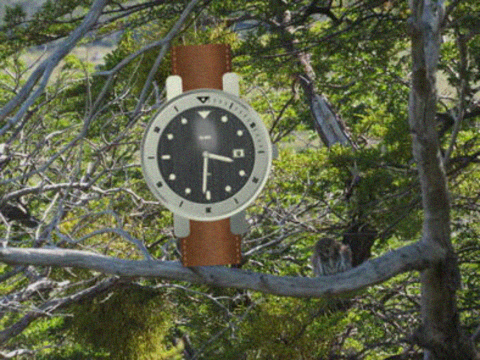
3:31
